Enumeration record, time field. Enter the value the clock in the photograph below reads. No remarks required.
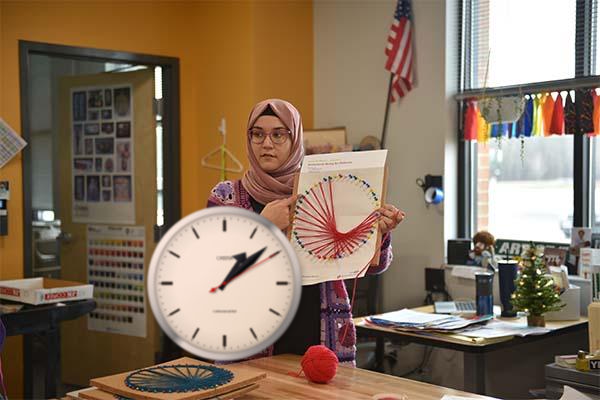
1:08:10
